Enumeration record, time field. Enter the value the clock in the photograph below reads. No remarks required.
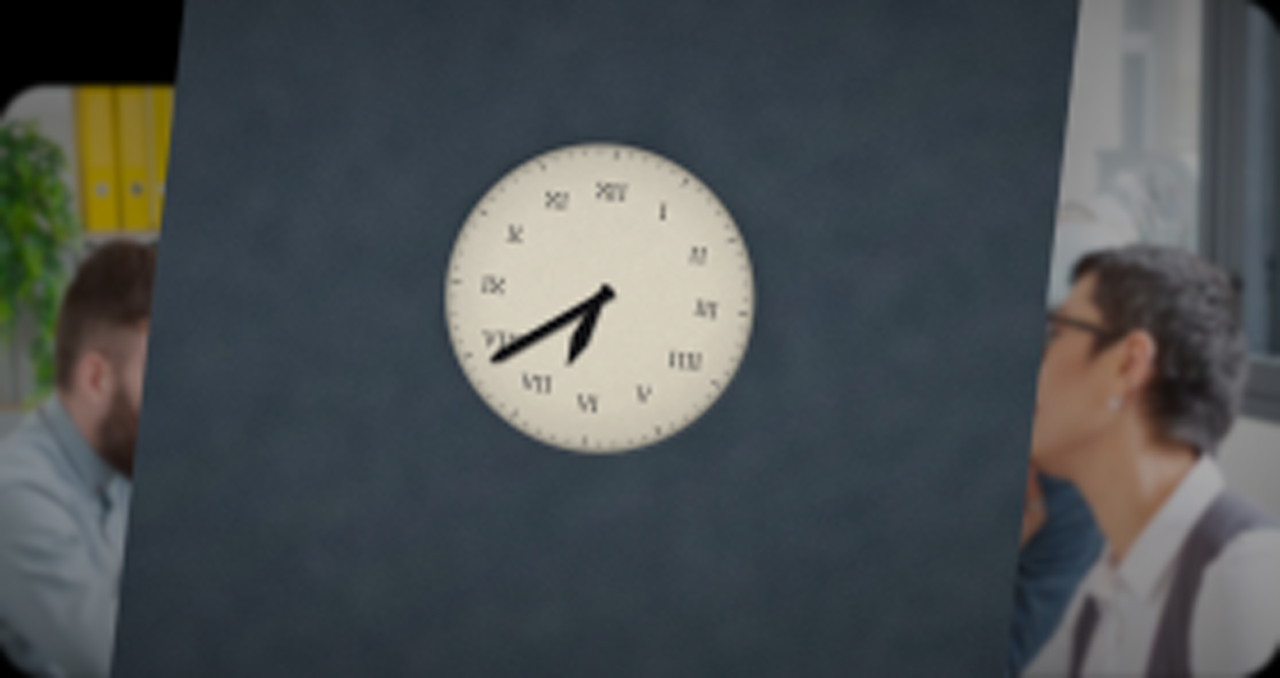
6:39
